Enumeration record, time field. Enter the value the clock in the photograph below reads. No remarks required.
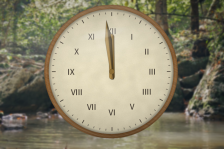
11:59
